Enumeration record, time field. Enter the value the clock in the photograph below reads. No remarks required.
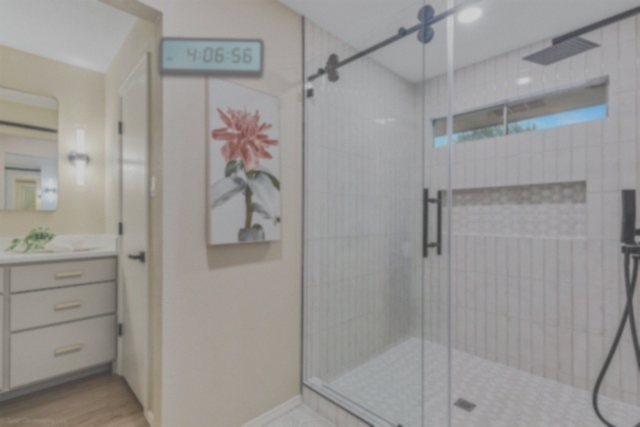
4:06:56
